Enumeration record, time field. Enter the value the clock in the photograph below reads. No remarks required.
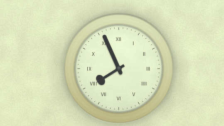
7:56
